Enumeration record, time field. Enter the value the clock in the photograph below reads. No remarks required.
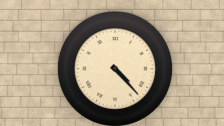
4:23
